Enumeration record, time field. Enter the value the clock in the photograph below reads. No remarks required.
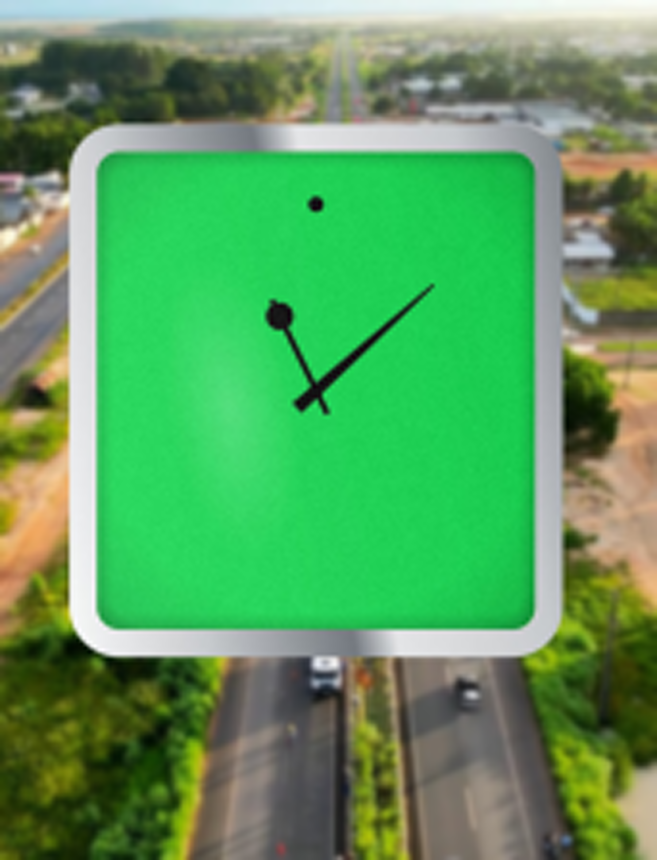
11:08
